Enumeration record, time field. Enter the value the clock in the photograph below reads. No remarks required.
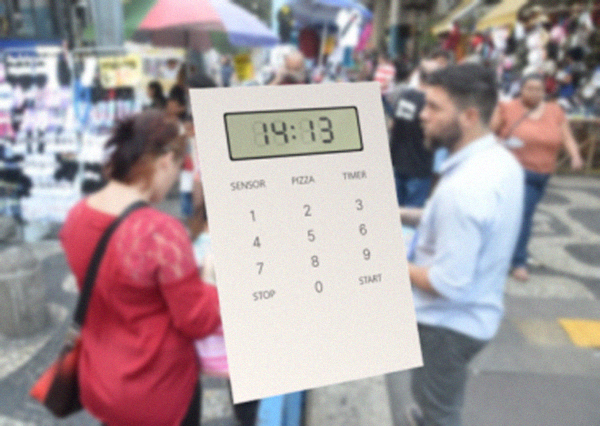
14:13
